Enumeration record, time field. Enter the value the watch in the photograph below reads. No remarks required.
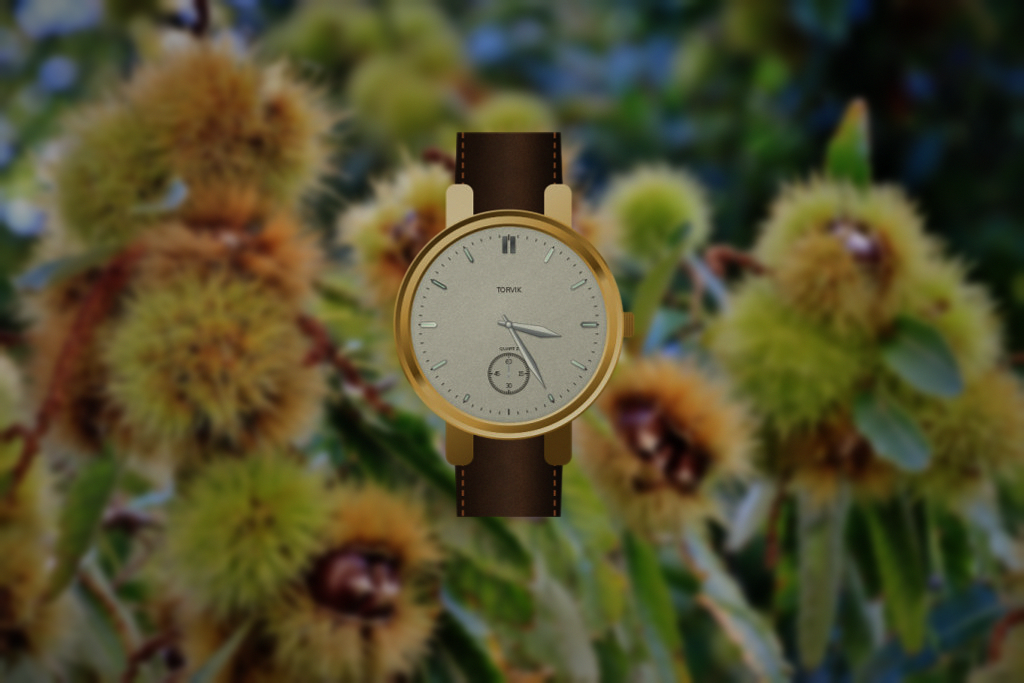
3:25
